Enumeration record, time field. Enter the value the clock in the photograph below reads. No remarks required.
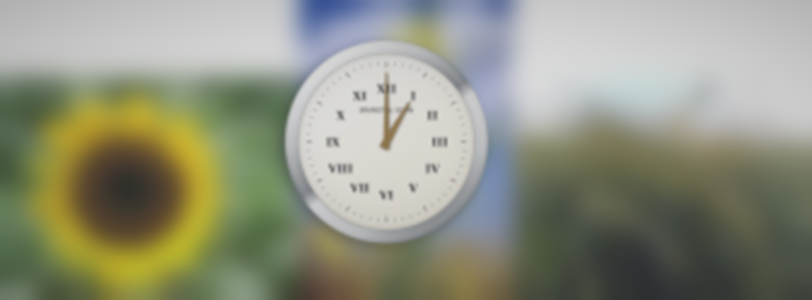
1:00
